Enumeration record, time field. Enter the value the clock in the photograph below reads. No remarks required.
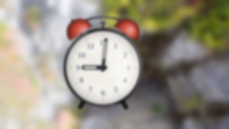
9:01
